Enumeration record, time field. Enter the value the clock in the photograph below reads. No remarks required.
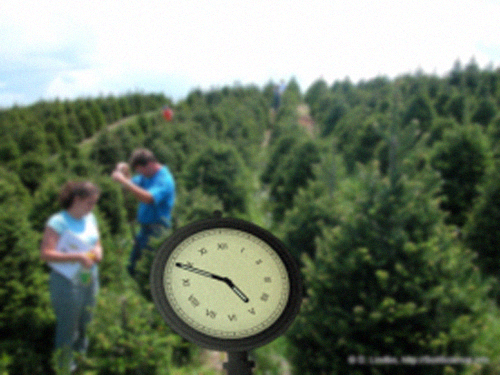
4:49
